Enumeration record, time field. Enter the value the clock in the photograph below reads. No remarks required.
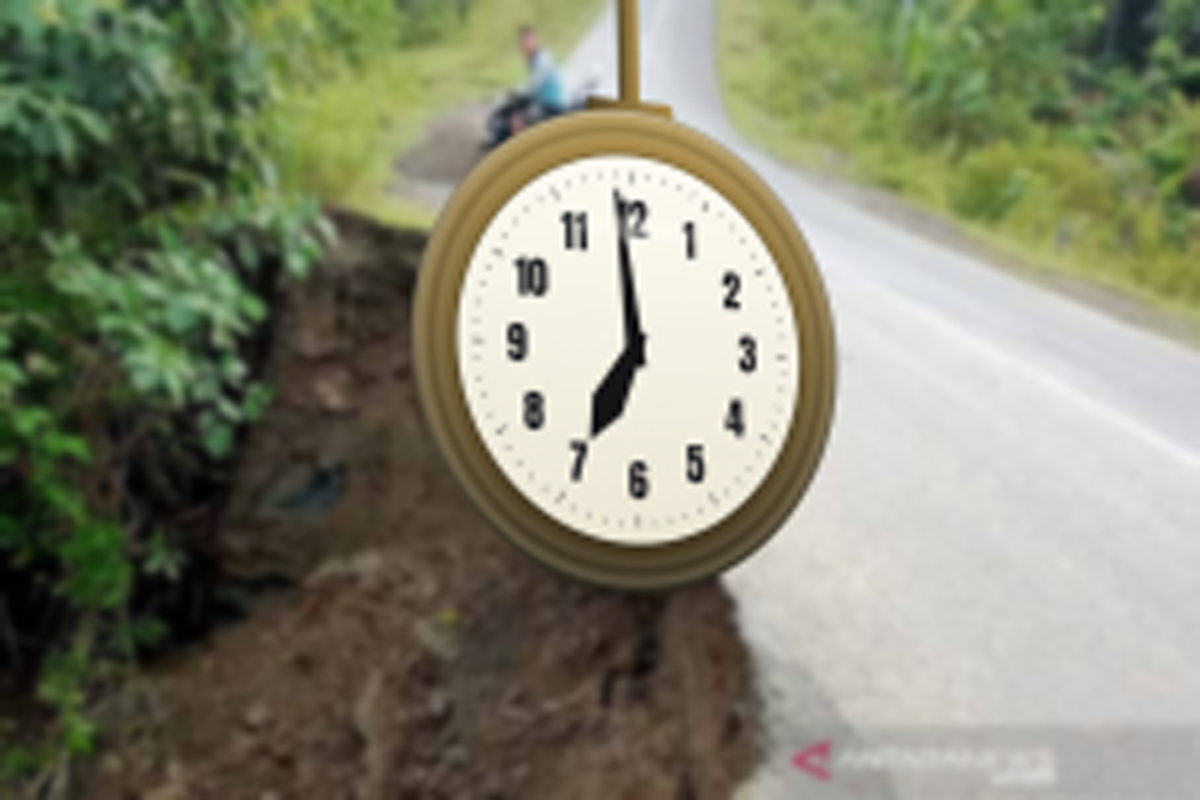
6:59
